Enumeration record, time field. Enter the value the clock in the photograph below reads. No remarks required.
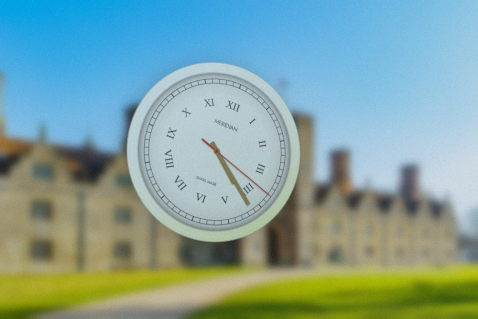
4:21:18
